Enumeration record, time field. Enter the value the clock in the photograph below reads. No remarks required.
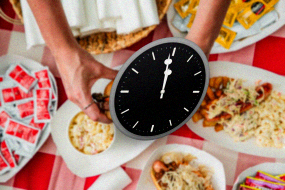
11:59
